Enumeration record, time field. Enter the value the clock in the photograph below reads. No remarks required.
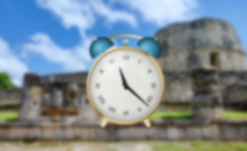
11:22
